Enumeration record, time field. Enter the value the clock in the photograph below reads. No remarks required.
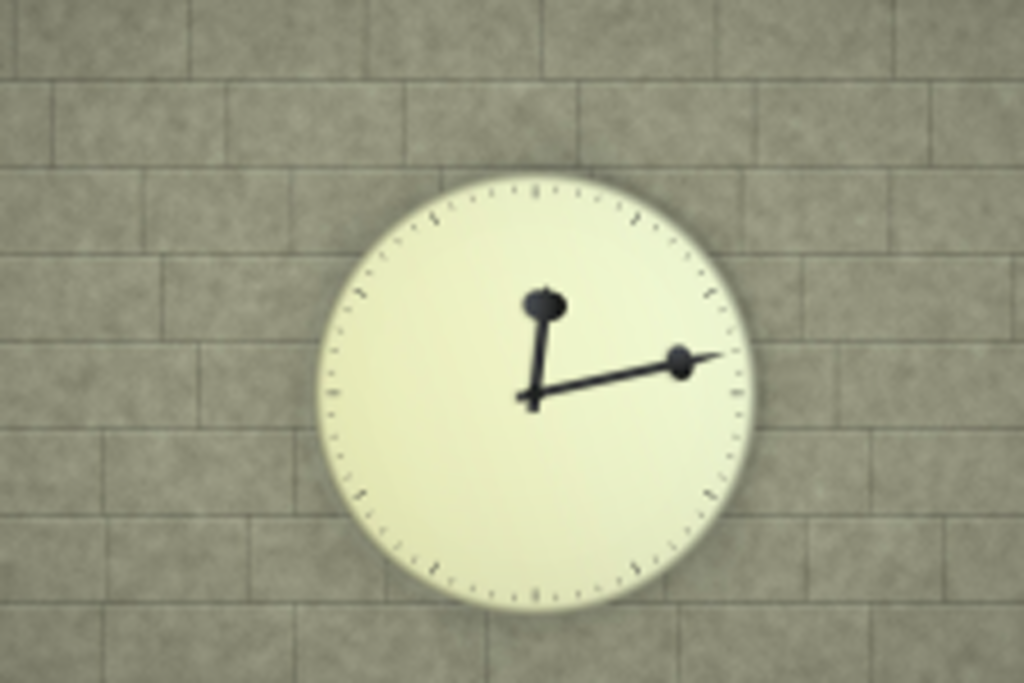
12:13
